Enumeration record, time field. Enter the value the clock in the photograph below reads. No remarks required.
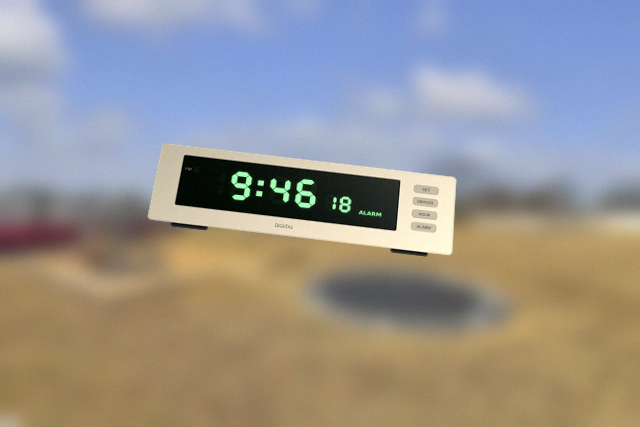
9:46:18
